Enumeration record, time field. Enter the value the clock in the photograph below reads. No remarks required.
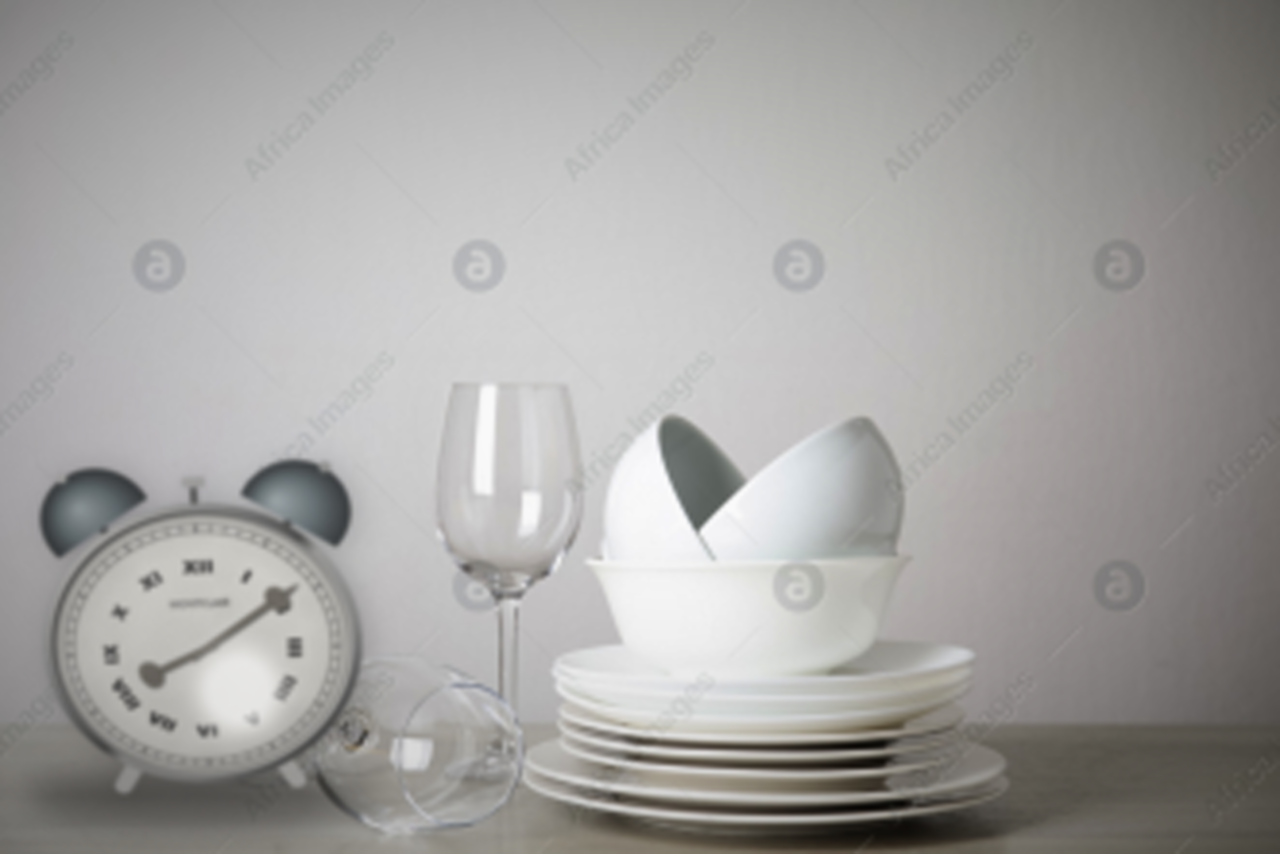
8:09
